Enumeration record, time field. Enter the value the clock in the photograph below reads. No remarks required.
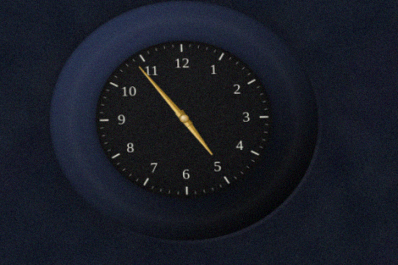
4:54
